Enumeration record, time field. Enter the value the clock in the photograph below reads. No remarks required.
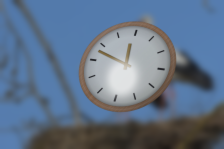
11:48
